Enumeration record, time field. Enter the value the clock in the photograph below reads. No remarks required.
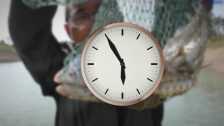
5:55
